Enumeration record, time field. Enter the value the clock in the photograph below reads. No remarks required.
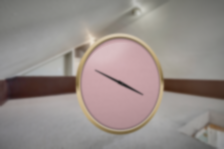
3:49
